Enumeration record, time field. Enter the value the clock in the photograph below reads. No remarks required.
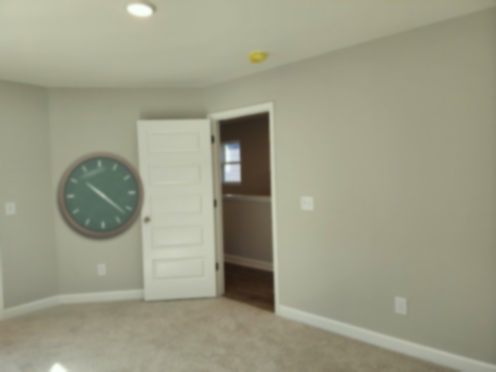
10:22
